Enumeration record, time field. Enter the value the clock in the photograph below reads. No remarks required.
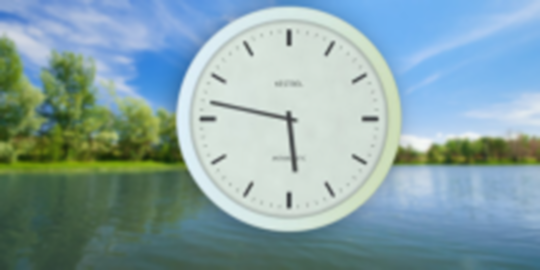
5:47
